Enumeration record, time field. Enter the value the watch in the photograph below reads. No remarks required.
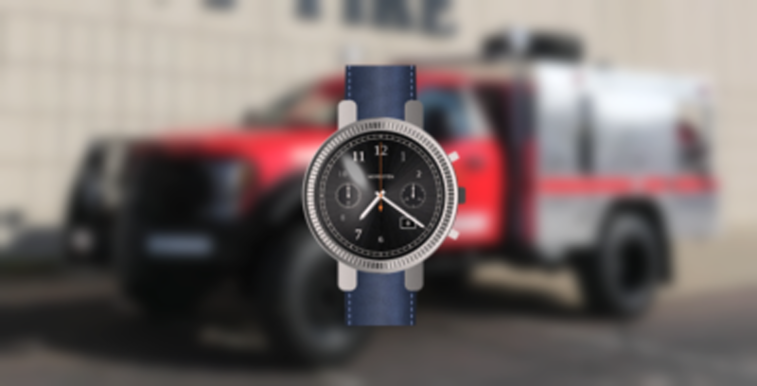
7:21
